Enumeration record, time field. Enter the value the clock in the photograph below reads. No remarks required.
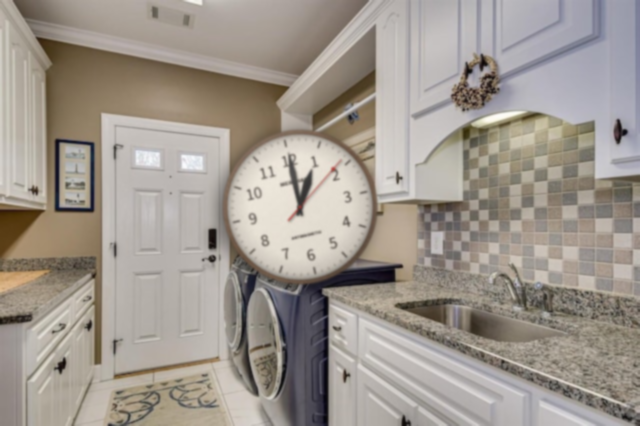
1:00:09
